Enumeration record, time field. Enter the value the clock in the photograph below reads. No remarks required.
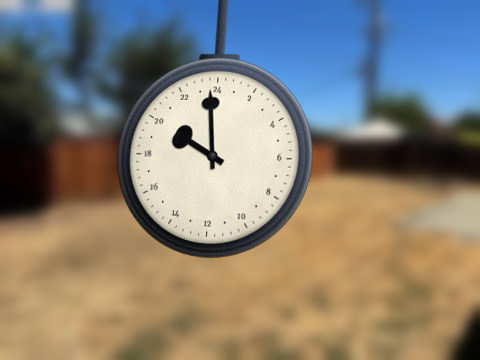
19:59
